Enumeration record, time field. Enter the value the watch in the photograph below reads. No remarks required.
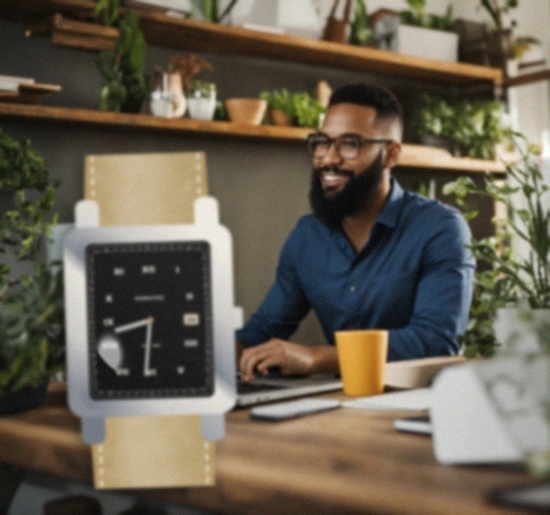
8:31
